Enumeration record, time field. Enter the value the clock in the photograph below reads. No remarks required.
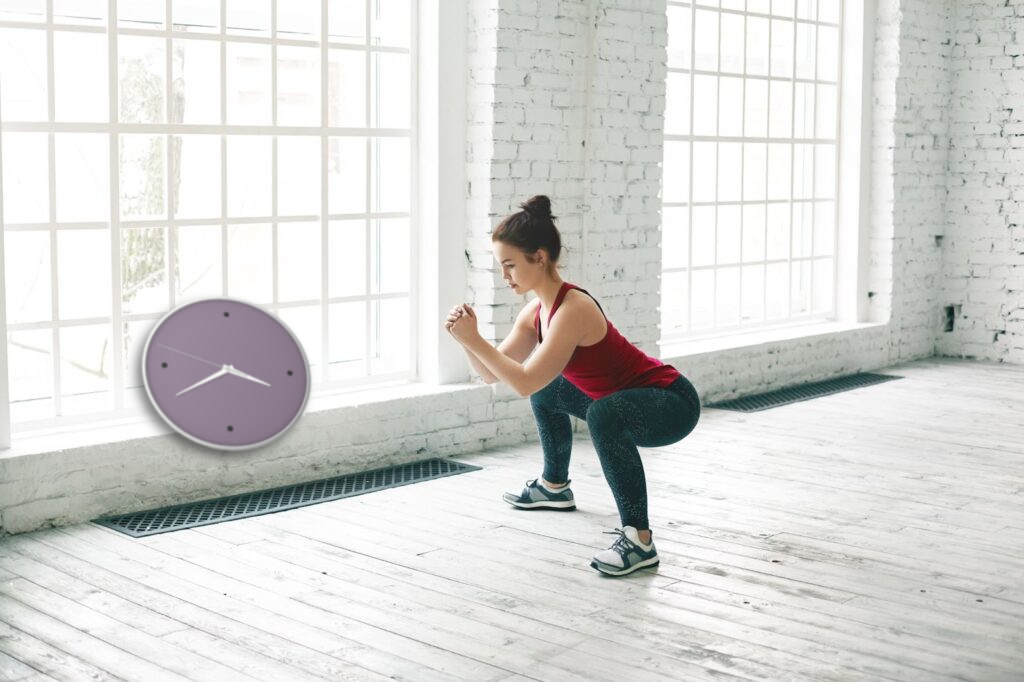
3:39:48
